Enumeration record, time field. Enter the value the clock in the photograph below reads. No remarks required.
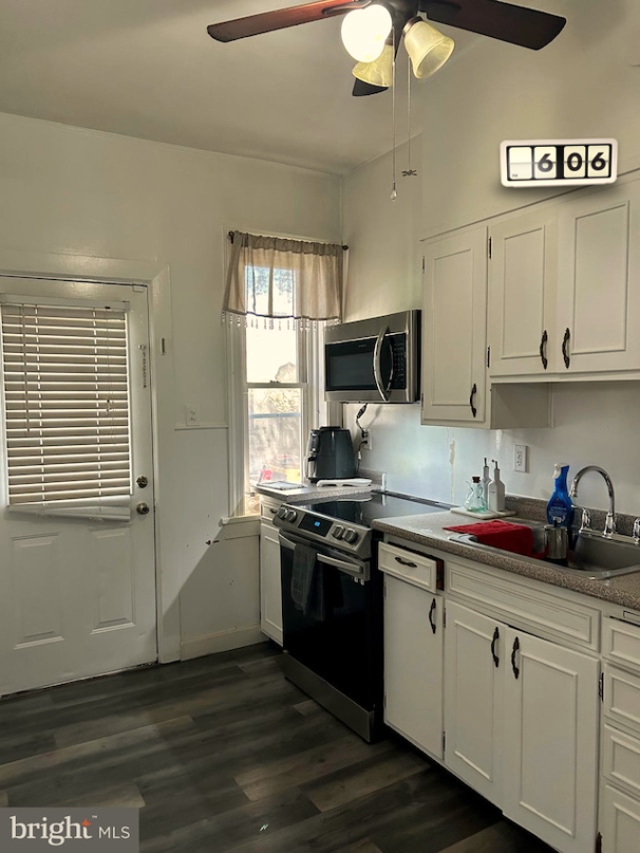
6:06
